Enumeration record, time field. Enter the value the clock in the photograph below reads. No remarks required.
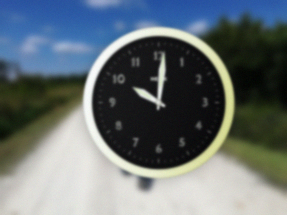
10:01
